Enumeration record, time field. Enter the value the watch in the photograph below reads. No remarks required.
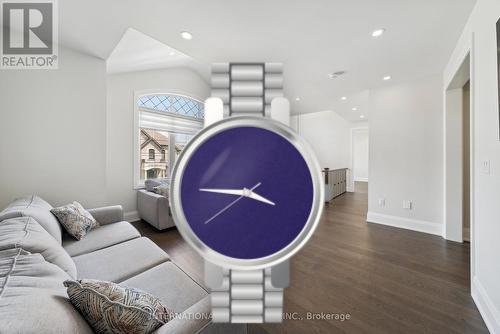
3:45:39
